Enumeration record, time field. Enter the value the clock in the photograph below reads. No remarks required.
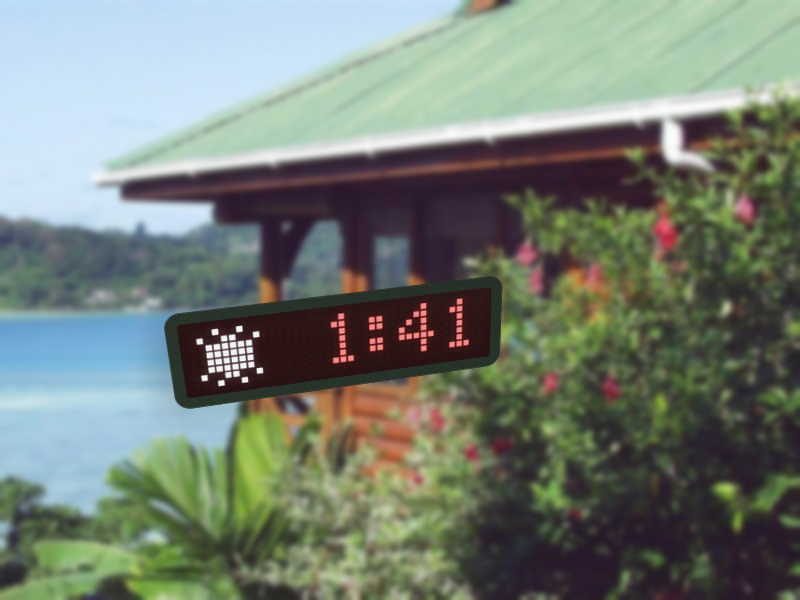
1:41
